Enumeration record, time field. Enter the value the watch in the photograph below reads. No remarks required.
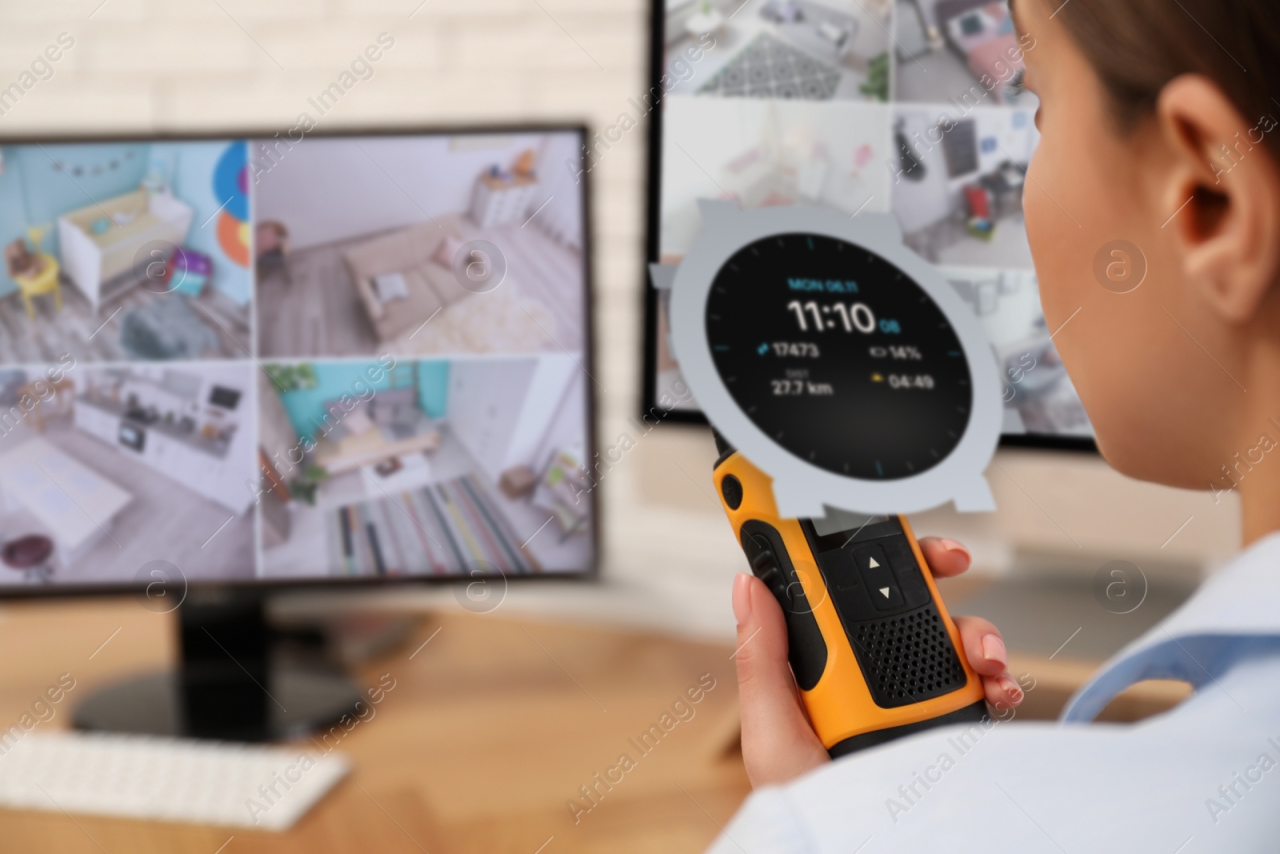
11:10:08
